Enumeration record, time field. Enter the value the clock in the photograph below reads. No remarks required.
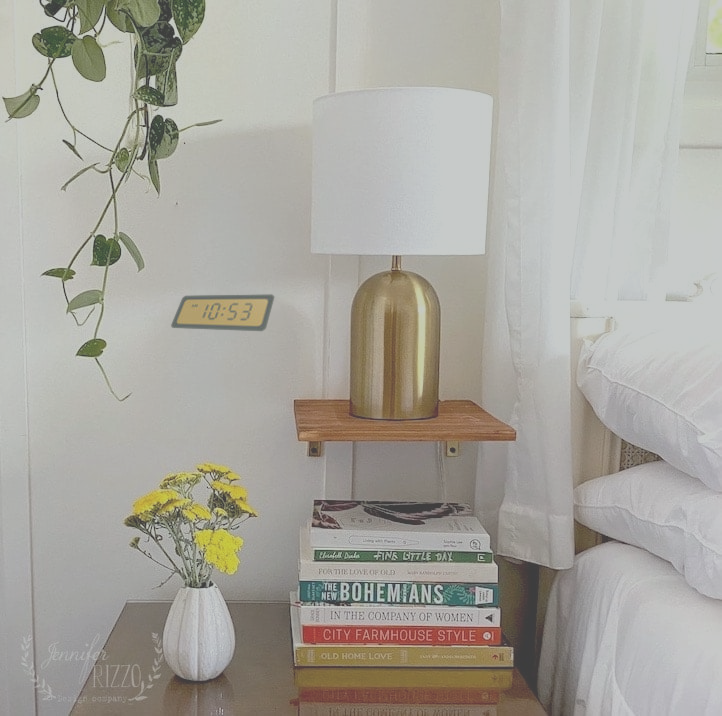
10:53
